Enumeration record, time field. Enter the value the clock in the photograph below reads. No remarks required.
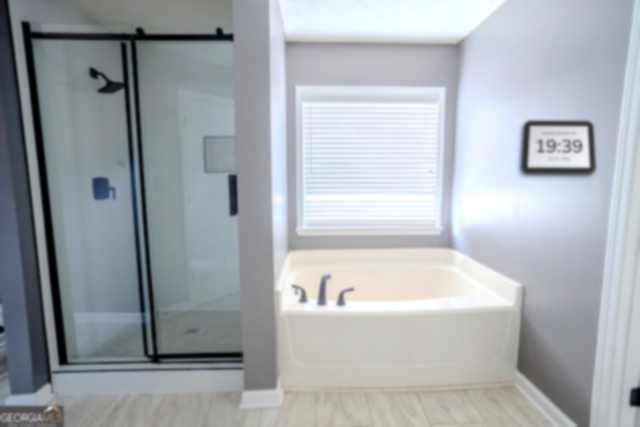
19:39
